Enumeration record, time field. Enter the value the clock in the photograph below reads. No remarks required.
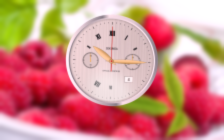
10:15
